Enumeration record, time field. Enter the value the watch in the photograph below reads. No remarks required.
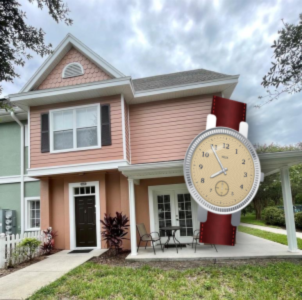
7:54
